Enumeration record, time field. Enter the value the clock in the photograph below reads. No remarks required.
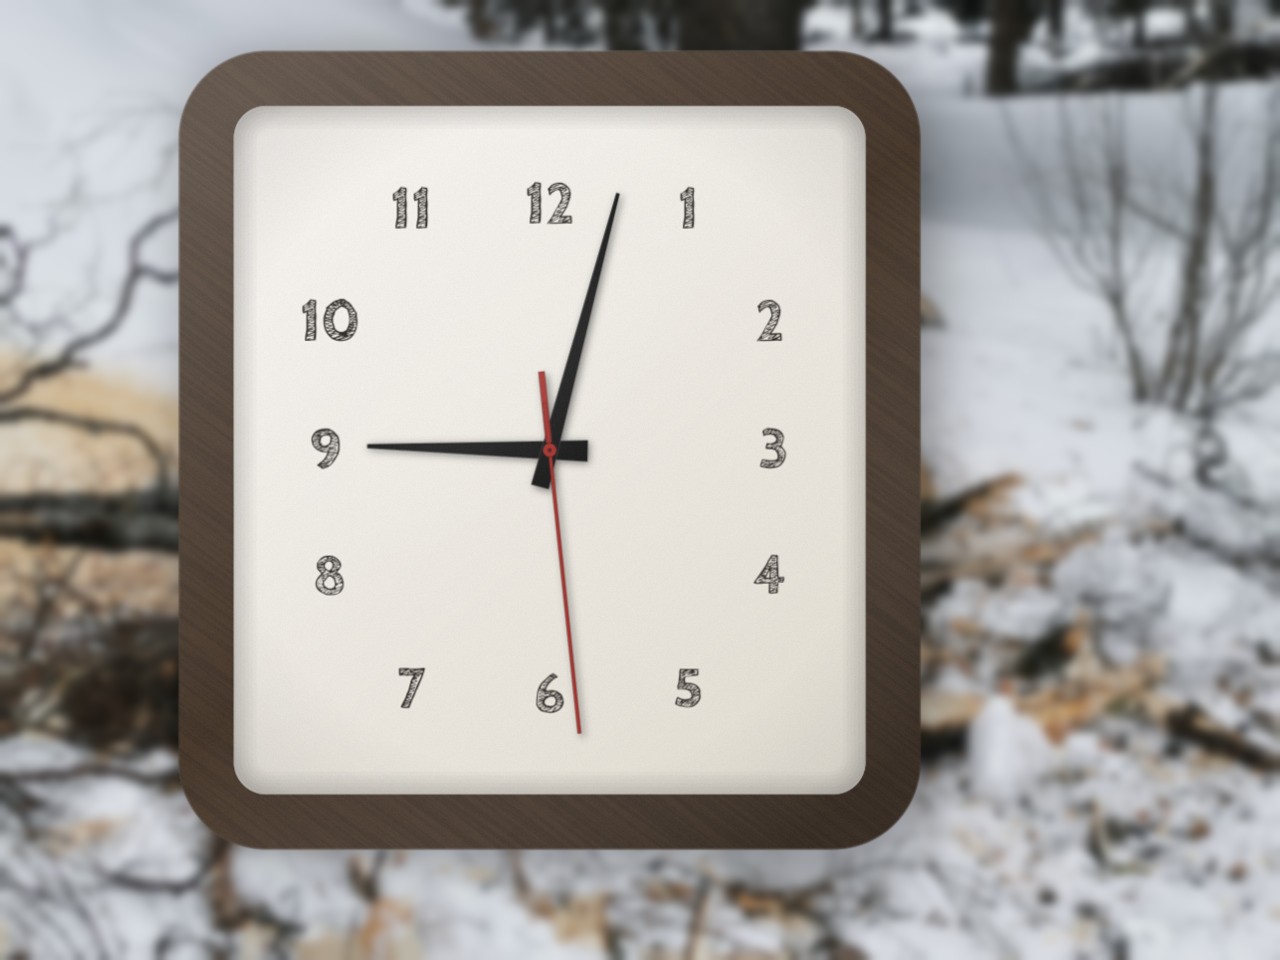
9:02:29
